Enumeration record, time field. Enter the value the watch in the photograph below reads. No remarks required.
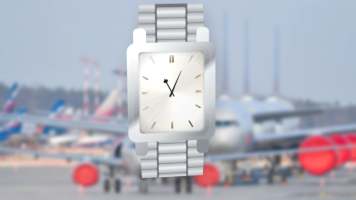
11:04
